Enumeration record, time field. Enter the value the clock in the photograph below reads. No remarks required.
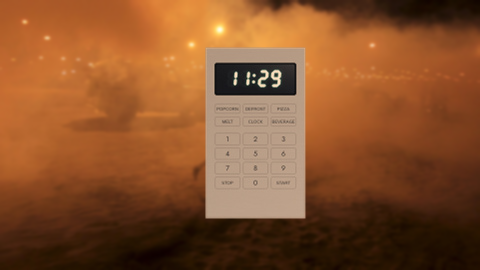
11:29
